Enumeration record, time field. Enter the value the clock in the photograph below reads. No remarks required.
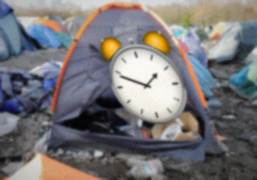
1:49
